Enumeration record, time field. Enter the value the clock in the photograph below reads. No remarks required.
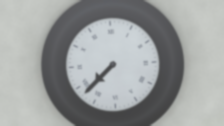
7:38
